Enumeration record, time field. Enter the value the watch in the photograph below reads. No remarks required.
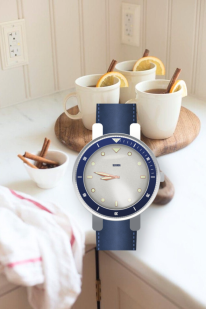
8:47
